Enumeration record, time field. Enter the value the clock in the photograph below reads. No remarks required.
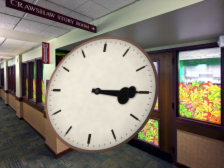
3:15
